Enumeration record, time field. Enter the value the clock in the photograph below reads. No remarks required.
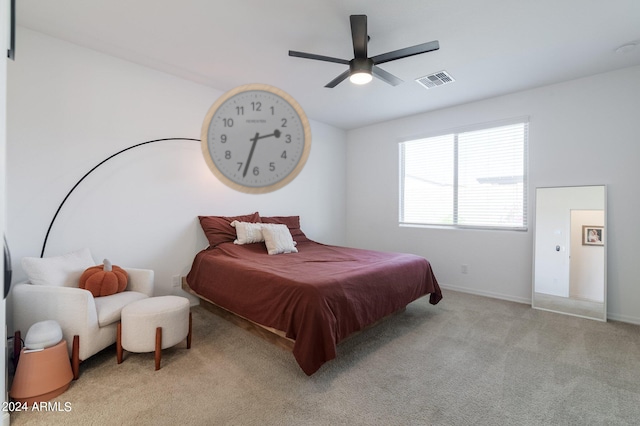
2:33
